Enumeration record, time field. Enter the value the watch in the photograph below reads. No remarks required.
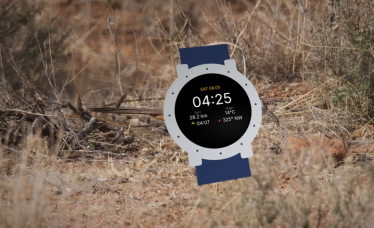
4:25
